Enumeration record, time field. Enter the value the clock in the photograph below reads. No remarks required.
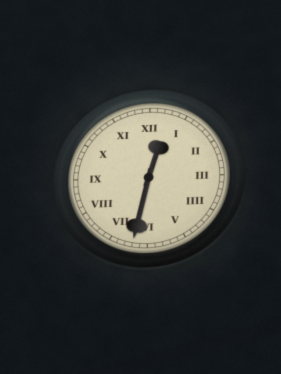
12:32
